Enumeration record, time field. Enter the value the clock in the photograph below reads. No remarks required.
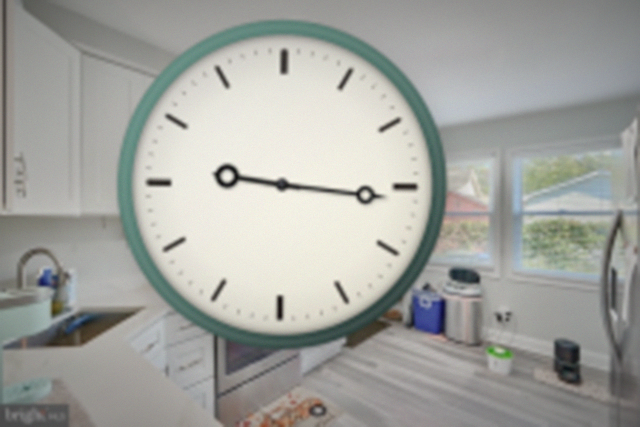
9:16
